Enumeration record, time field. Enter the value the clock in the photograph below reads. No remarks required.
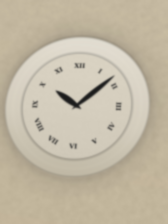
10:08
